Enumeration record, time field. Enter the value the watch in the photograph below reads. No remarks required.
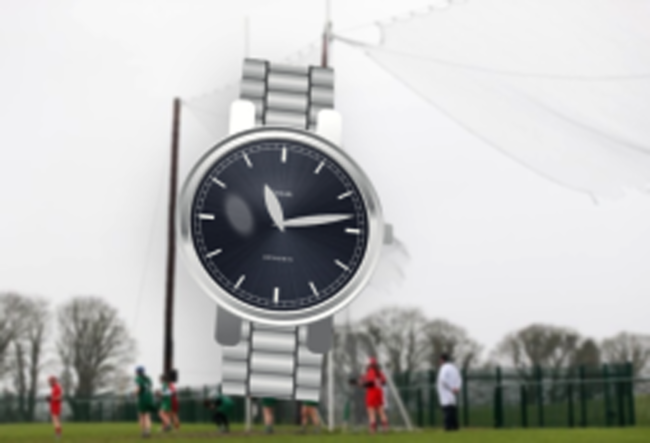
11:13
